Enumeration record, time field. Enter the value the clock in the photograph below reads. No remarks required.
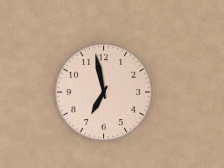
6:58
